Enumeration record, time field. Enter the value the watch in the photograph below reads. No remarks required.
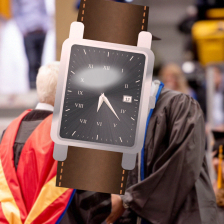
6:23
